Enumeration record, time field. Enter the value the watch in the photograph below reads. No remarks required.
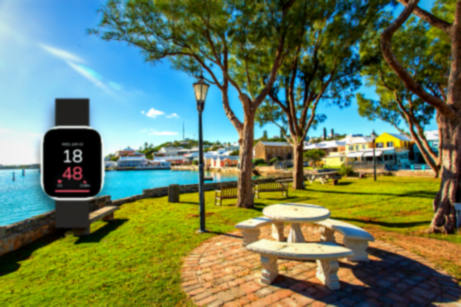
18:48
